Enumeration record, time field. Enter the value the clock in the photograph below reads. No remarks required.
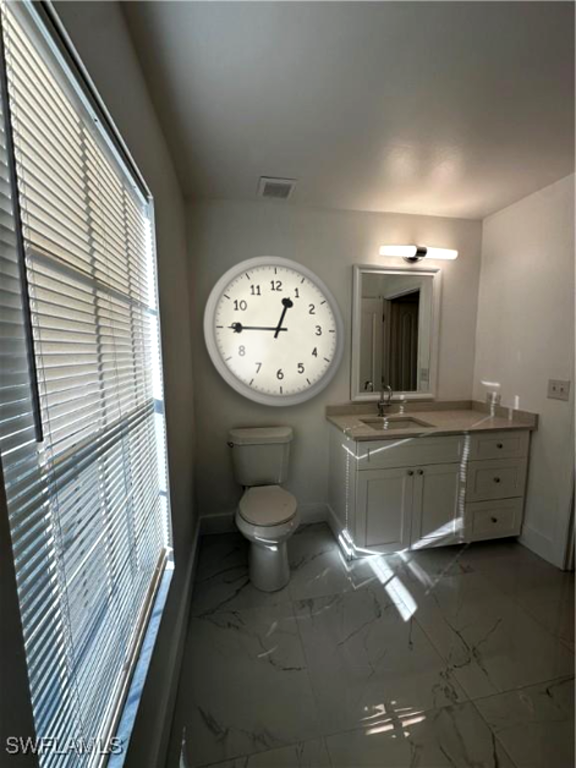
12:45
